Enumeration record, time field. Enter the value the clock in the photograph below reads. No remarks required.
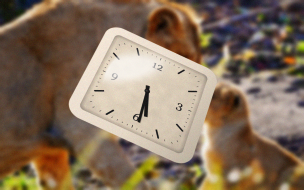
5:29
